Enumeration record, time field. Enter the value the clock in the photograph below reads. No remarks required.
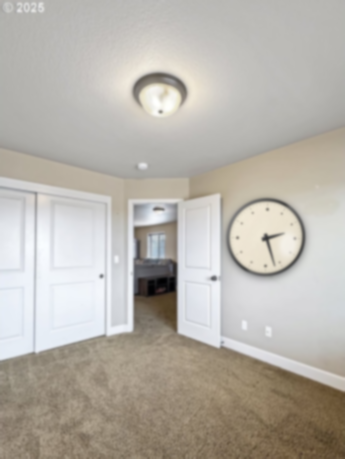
2:27
